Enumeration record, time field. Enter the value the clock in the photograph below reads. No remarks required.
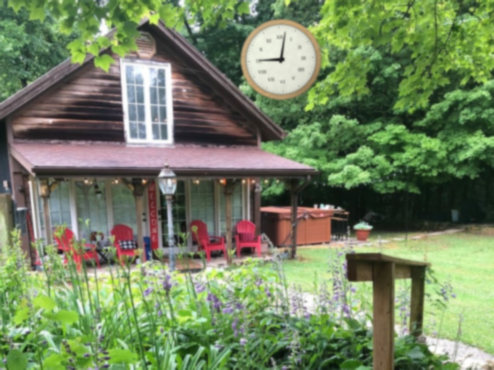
9:02
